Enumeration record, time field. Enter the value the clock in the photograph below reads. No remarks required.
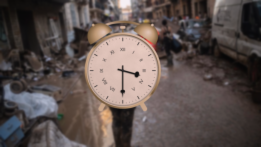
3:30
